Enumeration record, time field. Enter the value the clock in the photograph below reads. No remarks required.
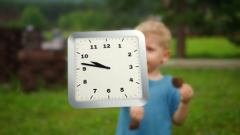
9:47
